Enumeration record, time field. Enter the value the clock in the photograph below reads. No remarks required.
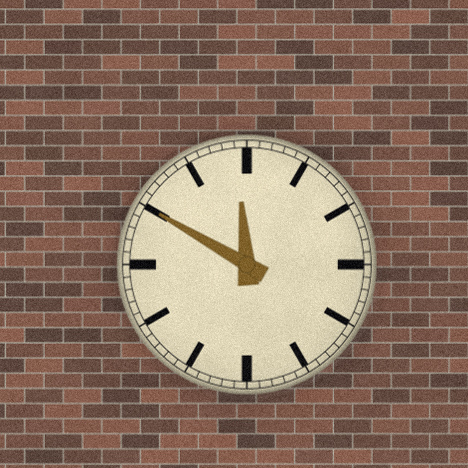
11:50
